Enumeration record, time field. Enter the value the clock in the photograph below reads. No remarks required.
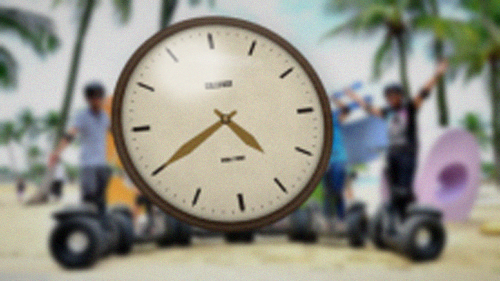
4:40
